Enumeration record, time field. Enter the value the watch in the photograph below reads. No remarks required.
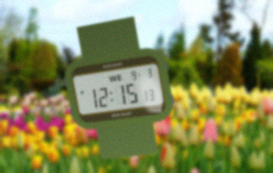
12:15
